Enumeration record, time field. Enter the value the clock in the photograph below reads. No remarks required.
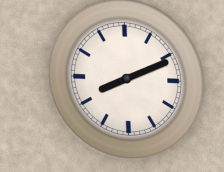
8:11
